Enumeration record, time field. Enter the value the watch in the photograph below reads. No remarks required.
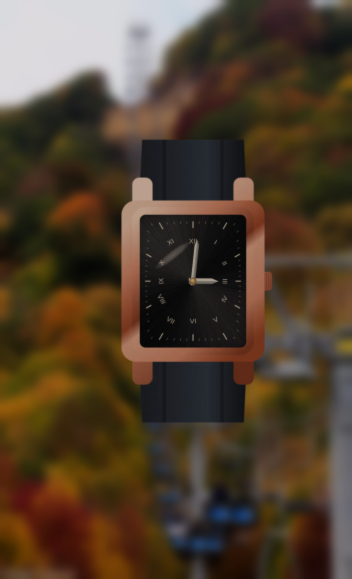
3:01
